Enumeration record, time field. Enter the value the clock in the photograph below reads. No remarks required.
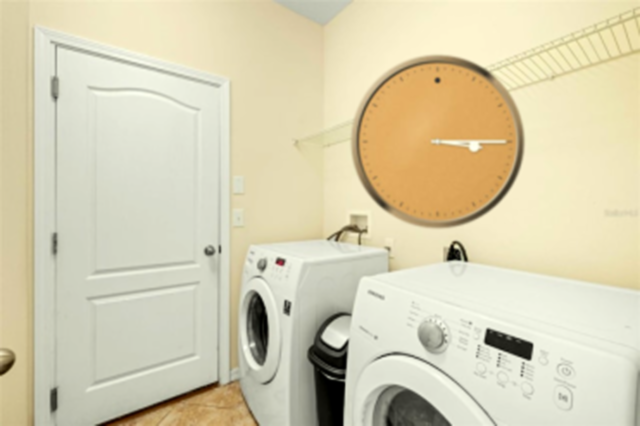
3:15
